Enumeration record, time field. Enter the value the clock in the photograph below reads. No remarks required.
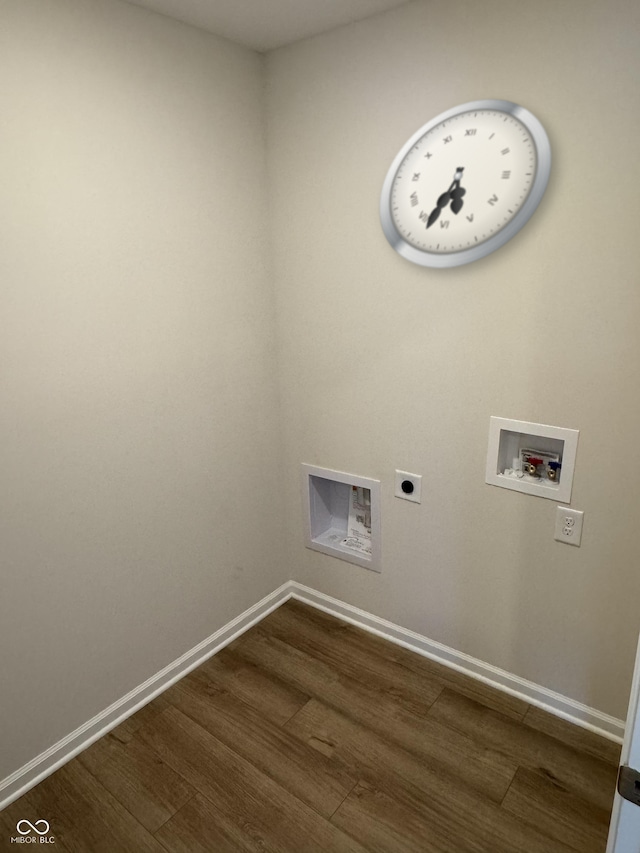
5:33
